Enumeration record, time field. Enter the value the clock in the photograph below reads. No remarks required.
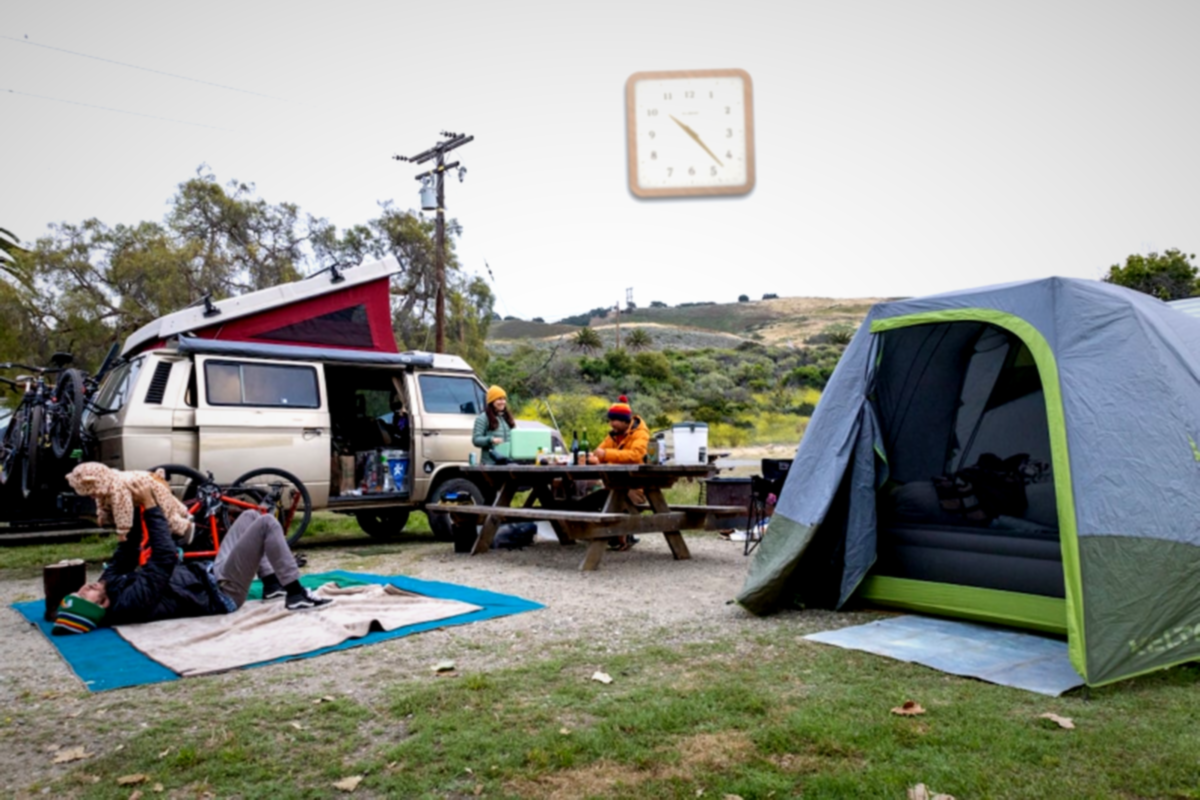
10:23
